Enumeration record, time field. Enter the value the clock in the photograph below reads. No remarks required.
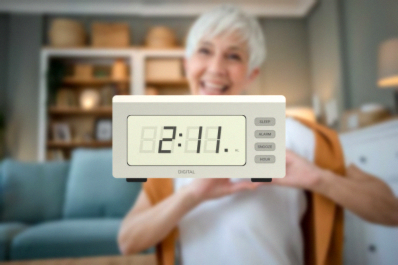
2:11
